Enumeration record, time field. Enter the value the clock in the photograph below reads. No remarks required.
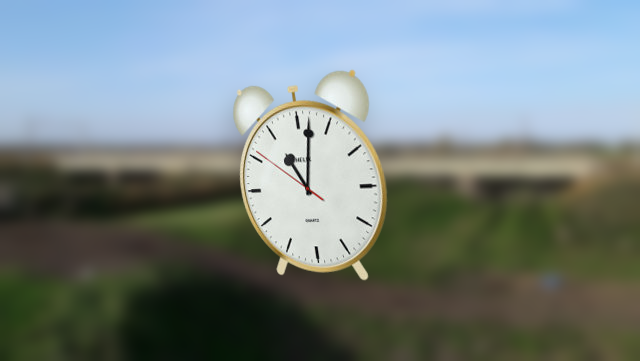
11:01:51
